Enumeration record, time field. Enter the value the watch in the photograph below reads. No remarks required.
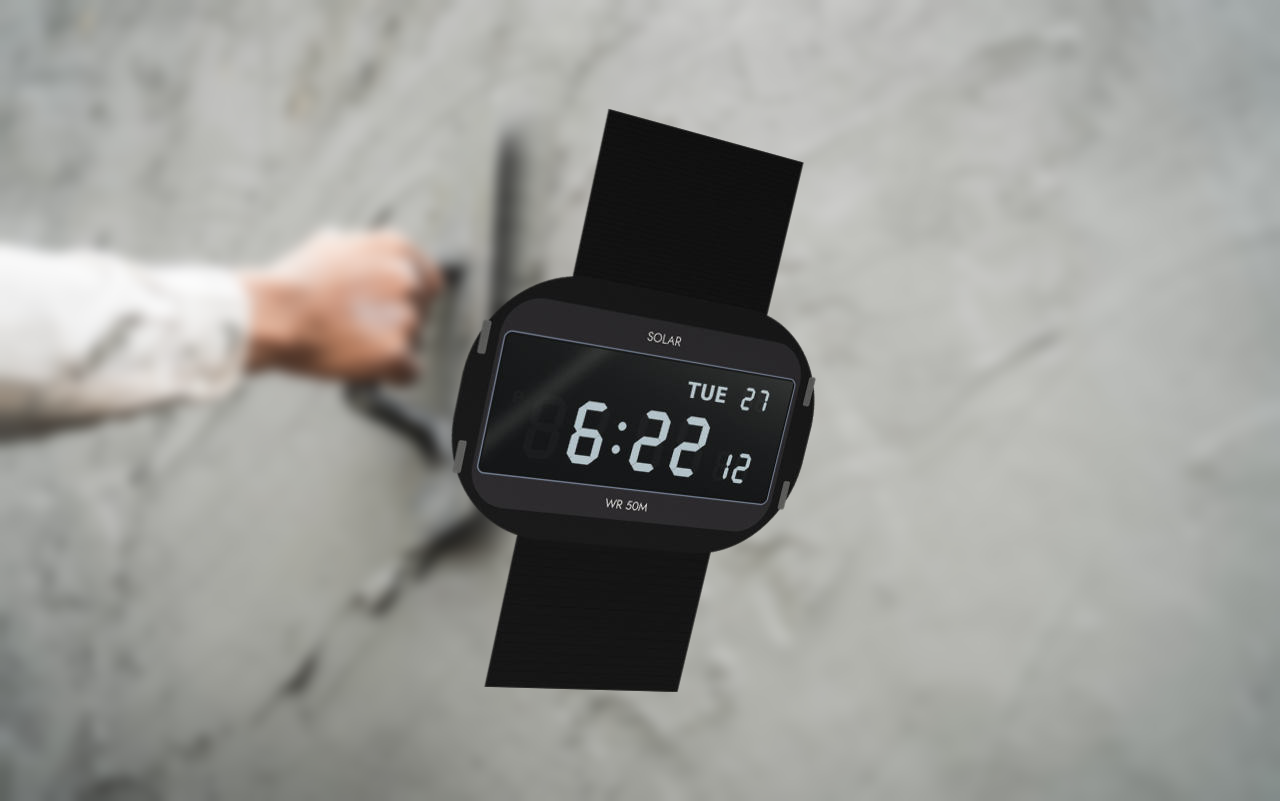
6:22:12
